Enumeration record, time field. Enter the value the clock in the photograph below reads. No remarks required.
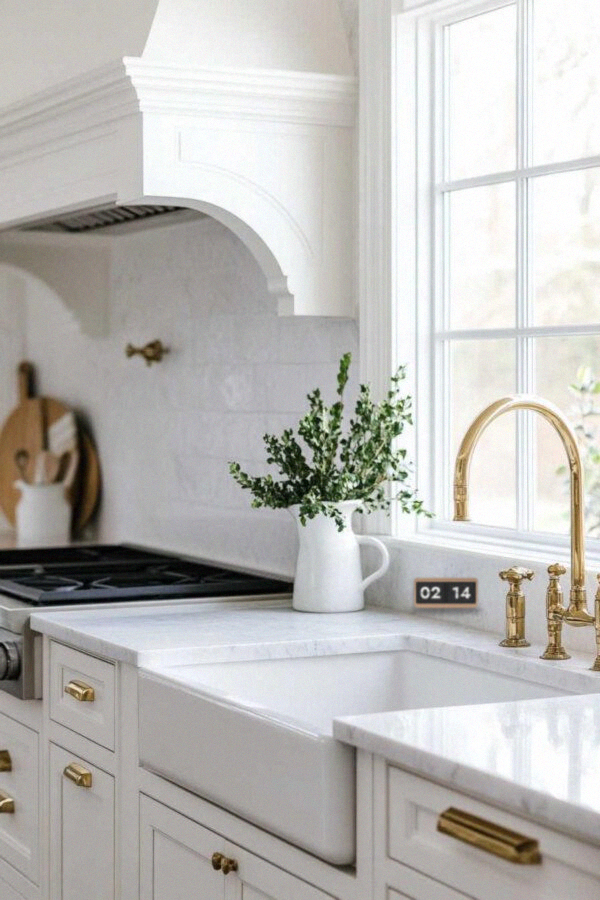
2:14
